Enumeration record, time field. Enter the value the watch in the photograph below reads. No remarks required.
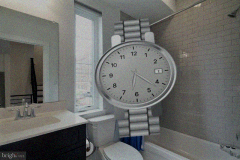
6:22
